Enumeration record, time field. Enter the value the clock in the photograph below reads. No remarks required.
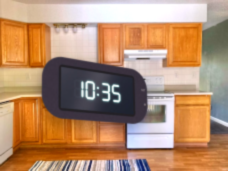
10:35
